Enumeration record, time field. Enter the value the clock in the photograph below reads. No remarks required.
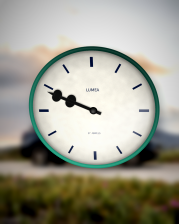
9:49
